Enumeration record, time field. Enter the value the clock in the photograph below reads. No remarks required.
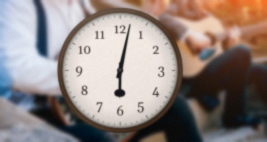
6:02
